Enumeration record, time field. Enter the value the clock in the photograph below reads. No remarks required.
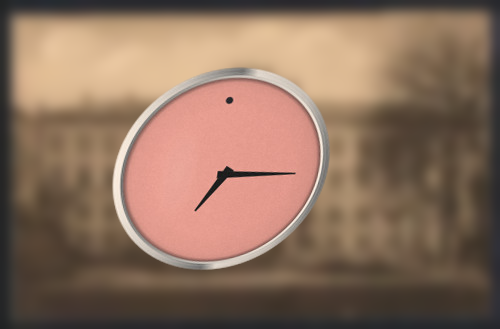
7:16
